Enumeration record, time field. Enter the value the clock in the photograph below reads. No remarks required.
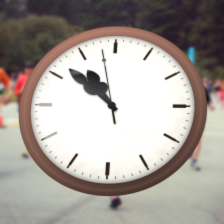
10:51:58
